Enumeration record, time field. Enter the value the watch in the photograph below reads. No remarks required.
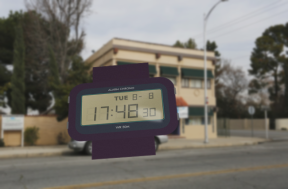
17:48:30
